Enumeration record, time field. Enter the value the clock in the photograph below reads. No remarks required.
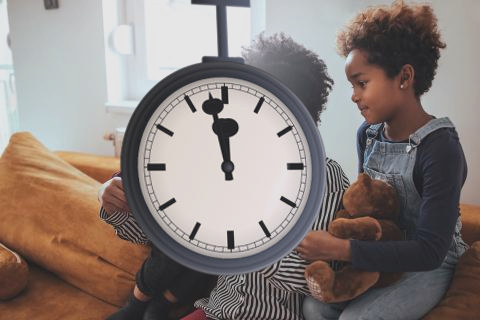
11:58
